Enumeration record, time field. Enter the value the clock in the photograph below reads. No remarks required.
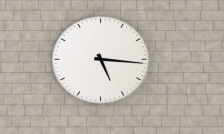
5:16
